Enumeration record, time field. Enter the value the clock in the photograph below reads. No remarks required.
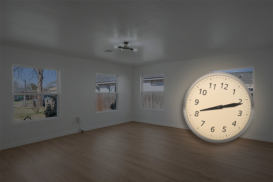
8:11
